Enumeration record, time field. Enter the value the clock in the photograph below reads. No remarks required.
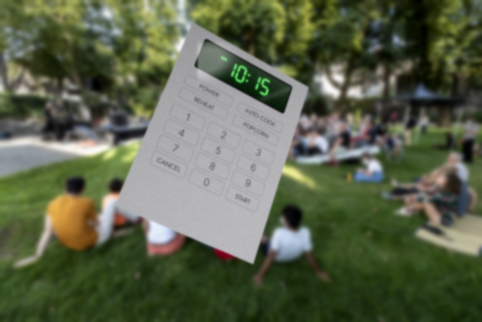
10:15
